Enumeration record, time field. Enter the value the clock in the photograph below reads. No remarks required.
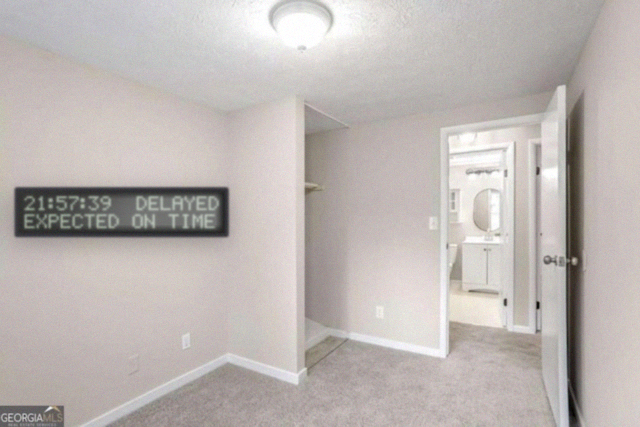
21:57:39
